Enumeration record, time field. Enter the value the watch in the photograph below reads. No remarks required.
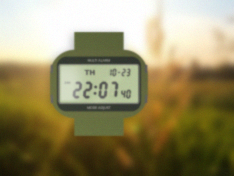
22:07
